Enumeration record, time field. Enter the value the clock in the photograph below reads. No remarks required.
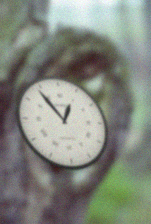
12:54
